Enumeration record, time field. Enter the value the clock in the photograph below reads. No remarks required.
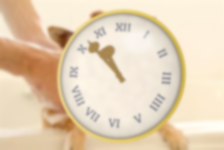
10:52
